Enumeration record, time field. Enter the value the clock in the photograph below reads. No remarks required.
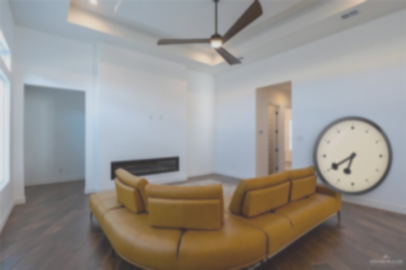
6:40
